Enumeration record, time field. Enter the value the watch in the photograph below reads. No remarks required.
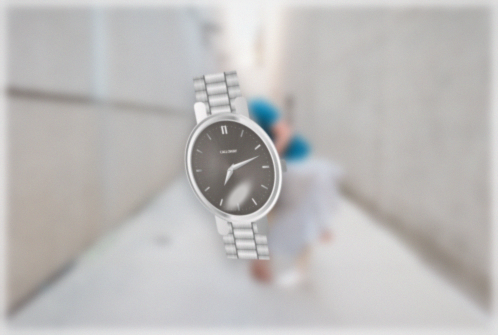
7:12
